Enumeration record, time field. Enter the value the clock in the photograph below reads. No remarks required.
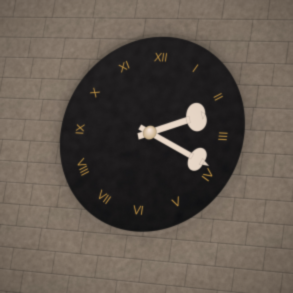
2:19
